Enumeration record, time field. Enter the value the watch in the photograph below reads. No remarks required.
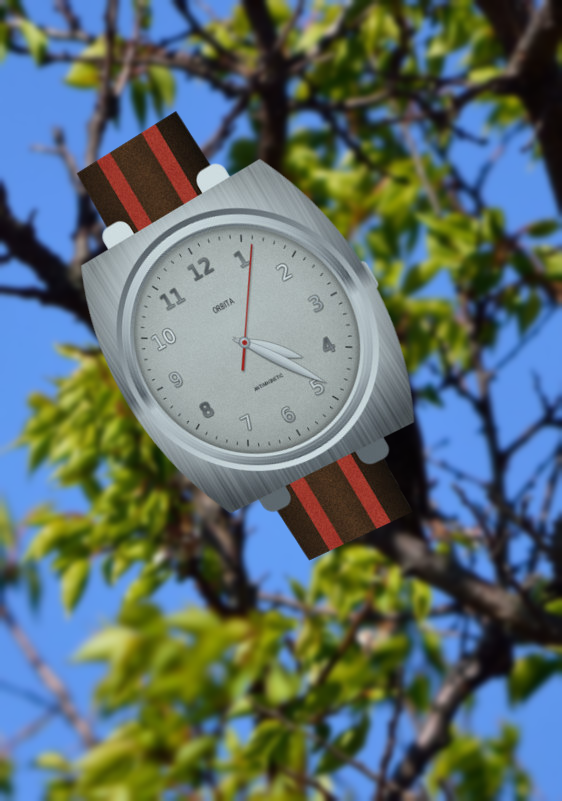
4:24:06
